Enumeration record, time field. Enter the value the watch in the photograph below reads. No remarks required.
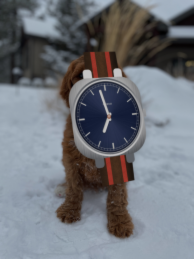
6:58
